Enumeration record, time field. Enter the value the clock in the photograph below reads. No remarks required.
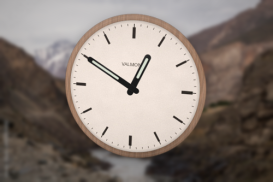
12:50
